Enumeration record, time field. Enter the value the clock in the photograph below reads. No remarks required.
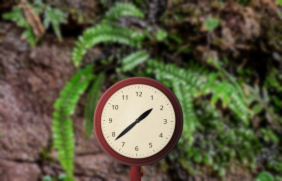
1:38
